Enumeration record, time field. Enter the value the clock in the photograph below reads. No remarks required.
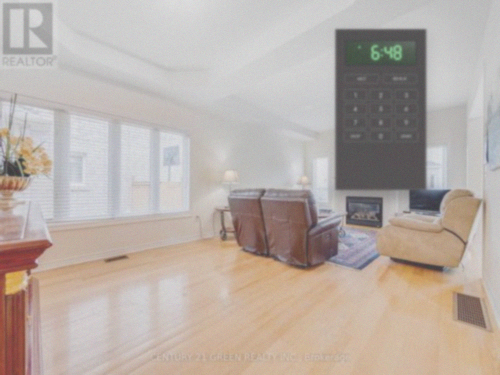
6:48
